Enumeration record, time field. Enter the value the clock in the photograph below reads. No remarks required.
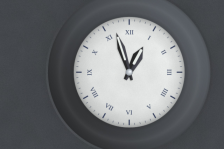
12:57
